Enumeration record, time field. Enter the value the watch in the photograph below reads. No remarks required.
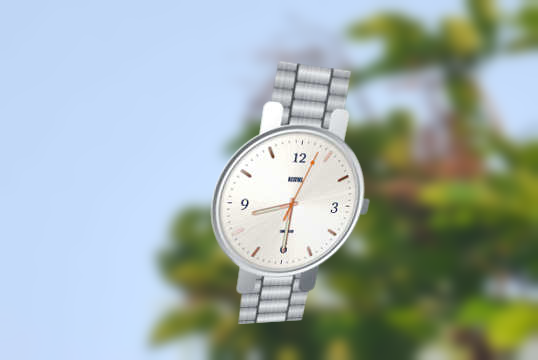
8:30:03
